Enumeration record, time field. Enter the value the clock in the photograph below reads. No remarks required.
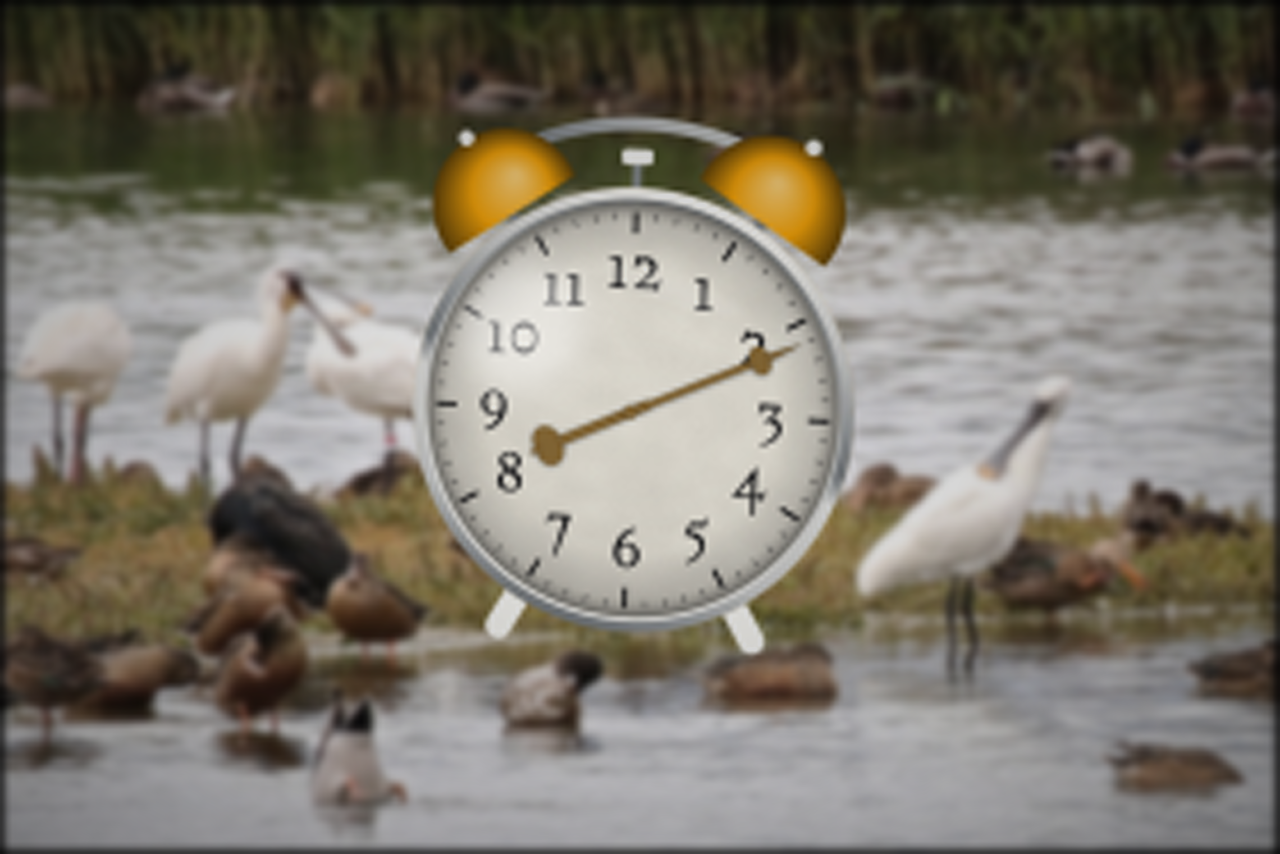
8:11
